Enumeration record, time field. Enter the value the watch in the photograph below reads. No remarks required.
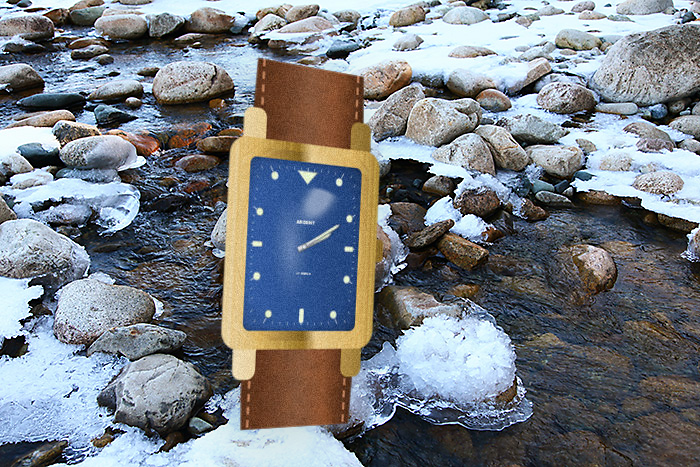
2:10
